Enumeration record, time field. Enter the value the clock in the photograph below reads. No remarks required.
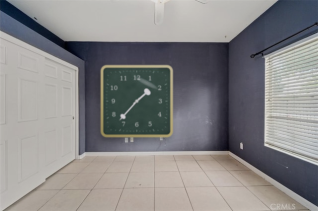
1:37
